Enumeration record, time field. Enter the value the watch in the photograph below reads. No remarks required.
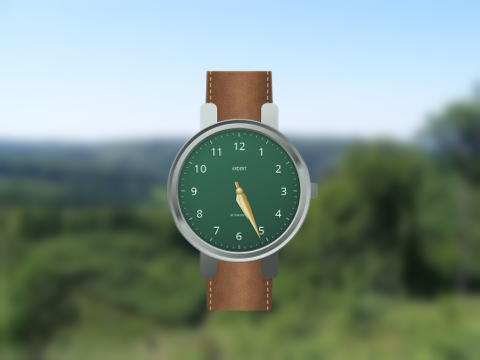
5:26
